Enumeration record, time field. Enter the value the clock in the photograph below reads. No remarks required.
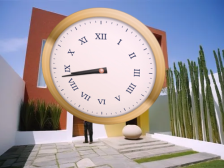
8:43
